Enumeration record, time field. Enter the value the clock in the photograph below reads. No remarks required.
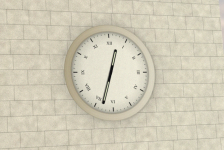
12:33
